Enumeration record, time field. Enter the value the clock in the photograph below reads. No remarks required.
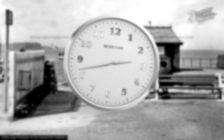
2:42
